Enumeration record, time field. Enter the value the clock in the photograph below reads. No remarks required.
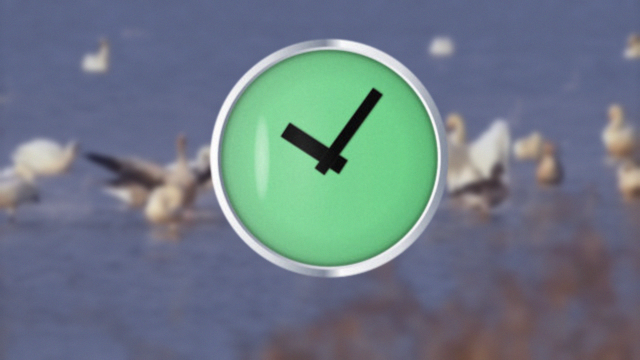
10:06
